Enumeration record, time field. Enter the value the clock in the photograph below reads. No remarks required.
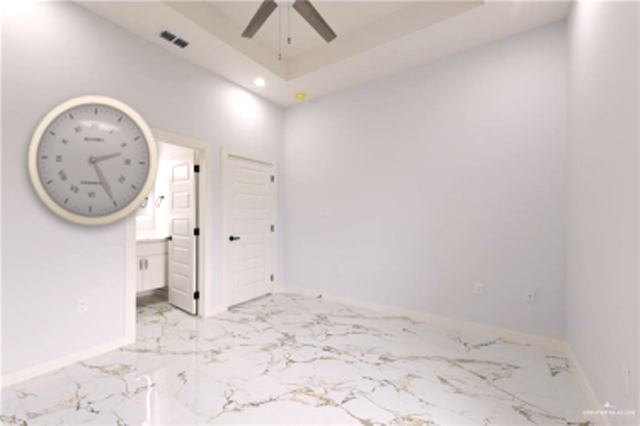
2:25
